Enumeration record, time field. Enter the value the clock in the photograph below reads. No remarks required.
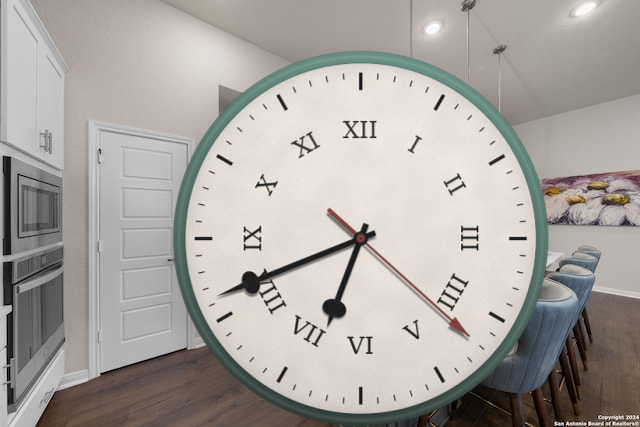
6:41:22
